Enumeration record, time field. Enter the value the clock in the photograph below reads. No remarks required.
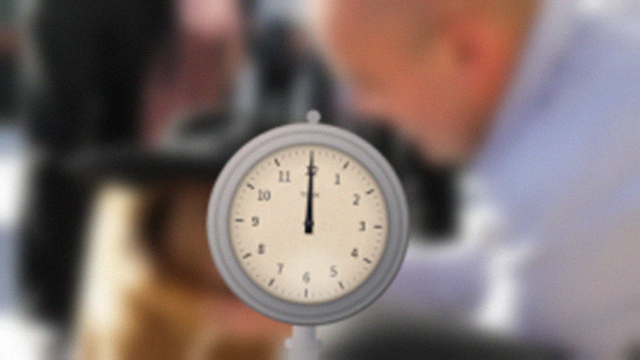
12:00
